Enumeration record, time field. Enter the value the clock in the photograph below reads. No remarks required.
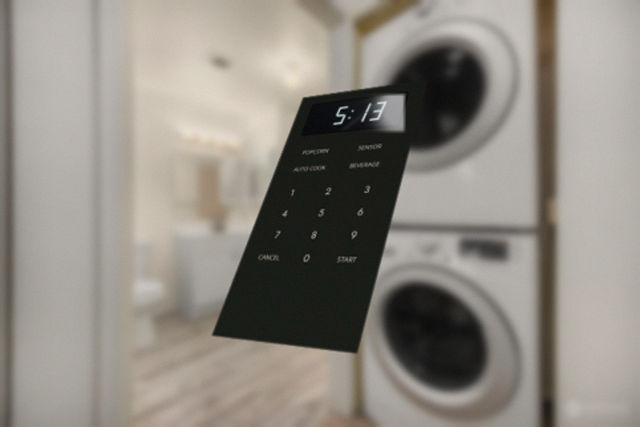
5:13
